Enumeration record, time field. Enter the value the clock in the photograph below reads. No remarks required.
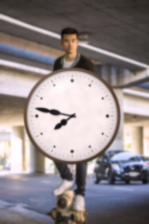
7:47
